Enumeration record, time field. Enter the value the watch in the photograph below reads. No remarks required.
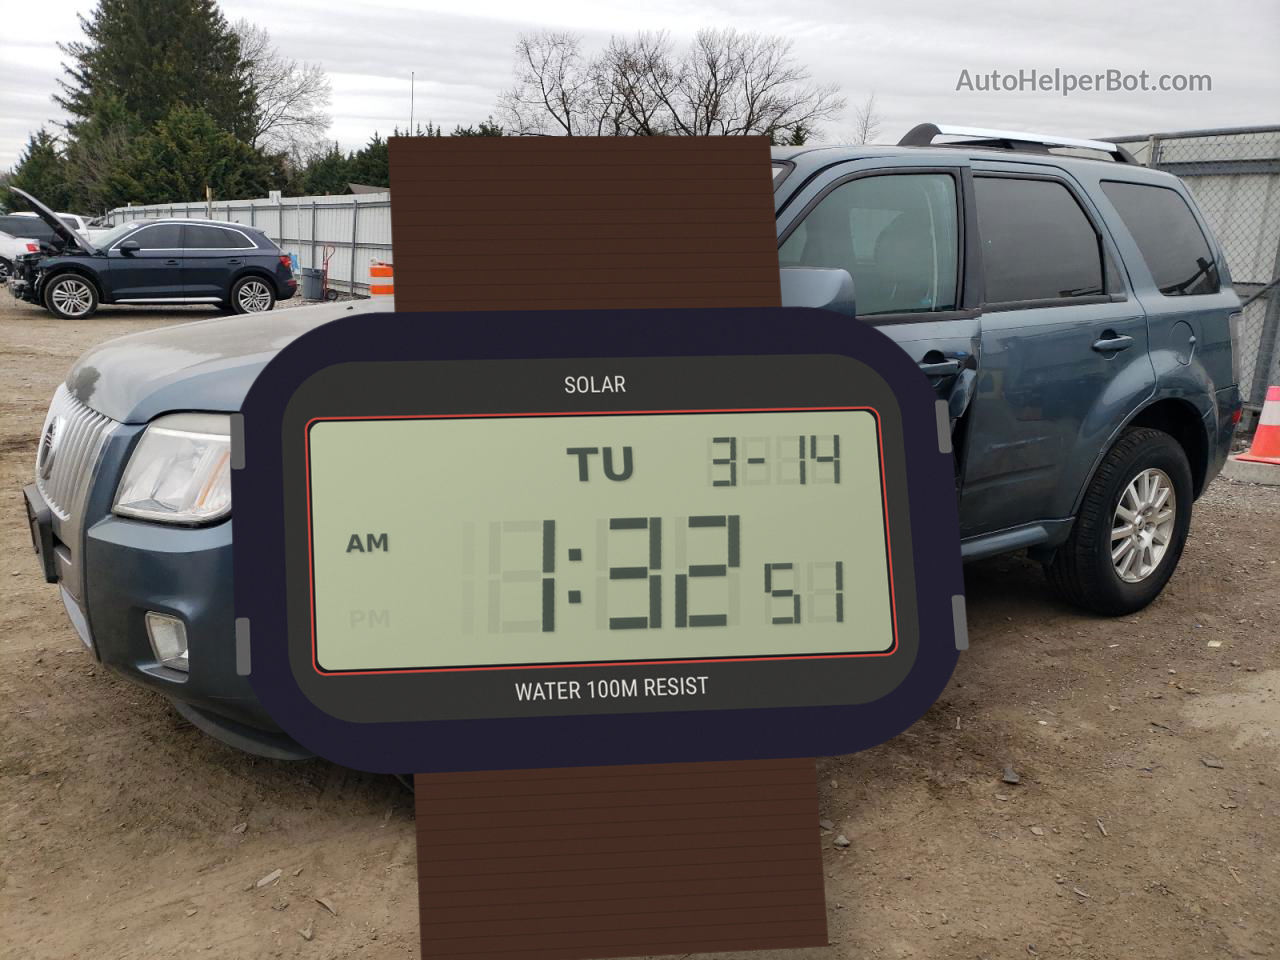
1:32:51
